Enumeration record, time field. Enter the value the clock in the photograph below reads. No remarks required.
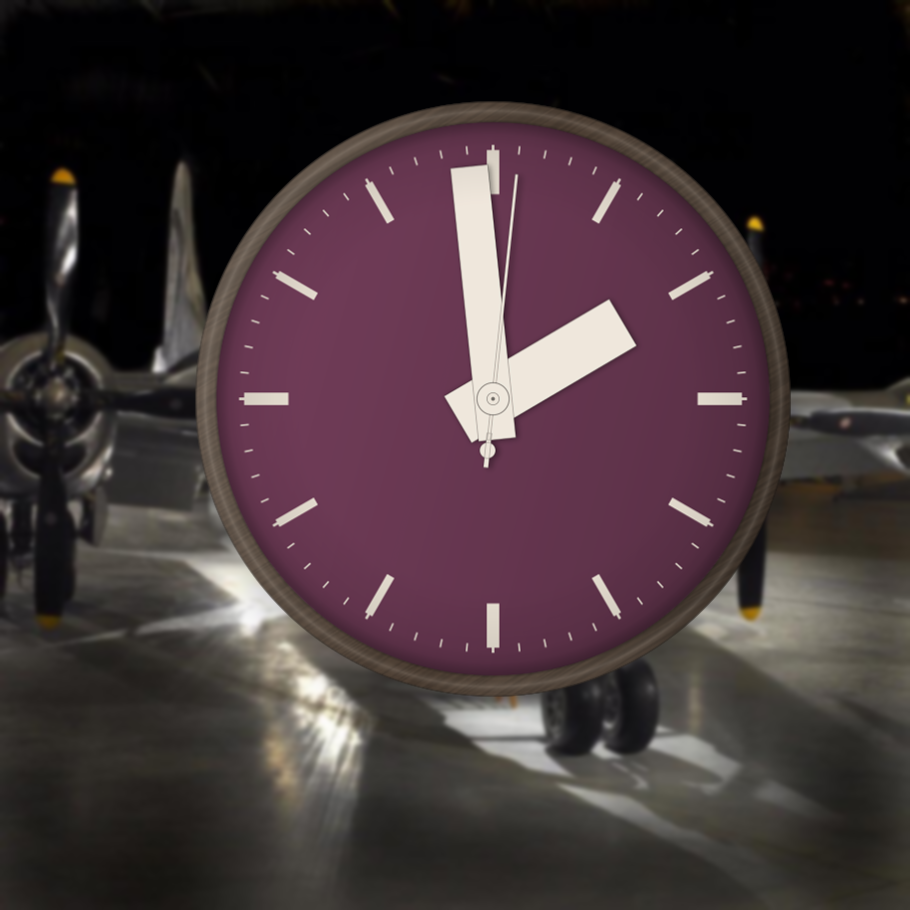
1:59:01
